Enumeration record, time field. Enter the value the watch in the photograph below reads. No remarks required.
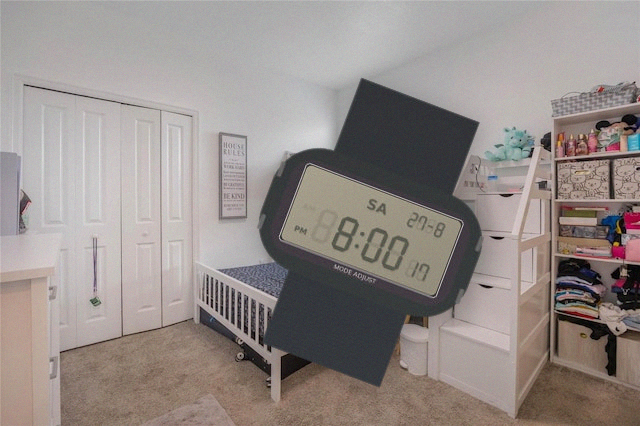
8:00:17
